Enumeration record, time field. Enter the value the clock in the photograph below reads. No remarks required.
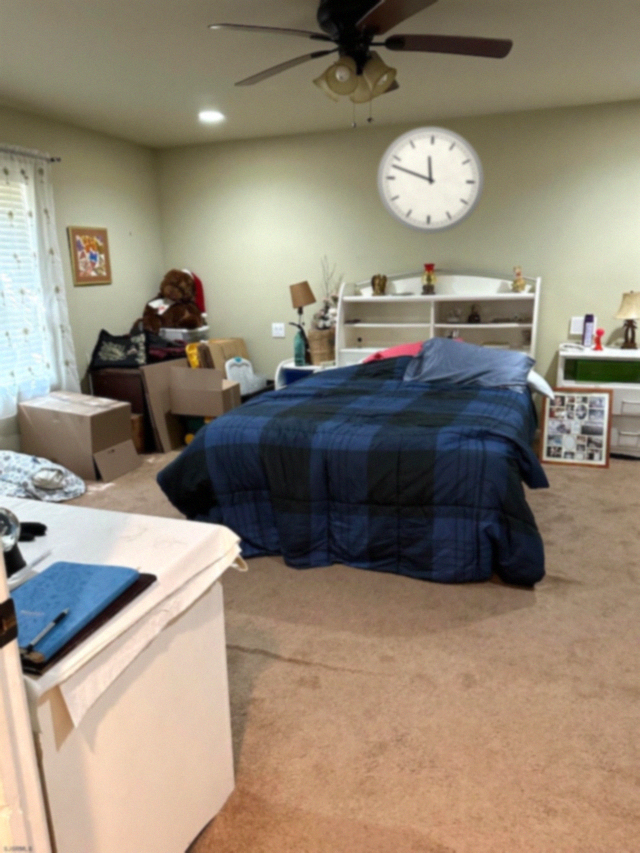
11:48
